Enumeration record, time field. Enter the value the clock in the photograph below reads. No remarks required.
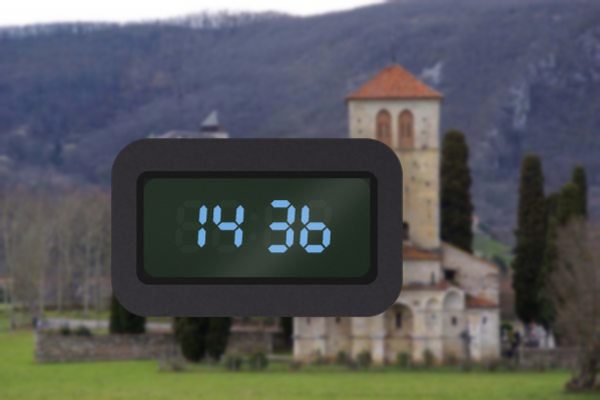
14:36
